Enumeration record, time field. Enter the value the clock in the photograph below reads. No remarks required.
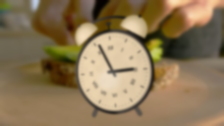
2:56
